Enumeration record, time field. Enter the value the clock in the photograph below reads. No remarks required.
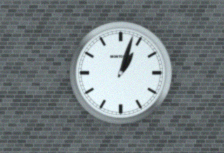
1:03
